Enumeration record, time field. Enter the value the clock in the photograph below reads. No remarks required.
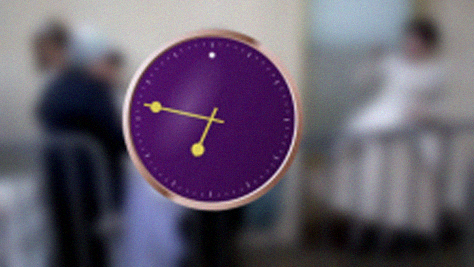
6:47
